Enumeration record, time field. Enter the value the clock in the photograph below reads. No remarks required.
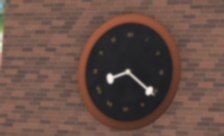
8:21
